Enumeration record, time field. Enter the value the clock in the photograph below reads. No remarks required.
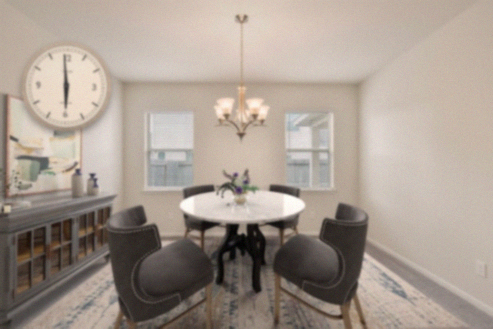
5:59
